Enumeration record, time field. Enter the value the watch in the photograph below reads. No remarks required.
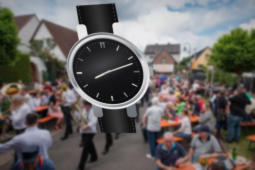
8:12
